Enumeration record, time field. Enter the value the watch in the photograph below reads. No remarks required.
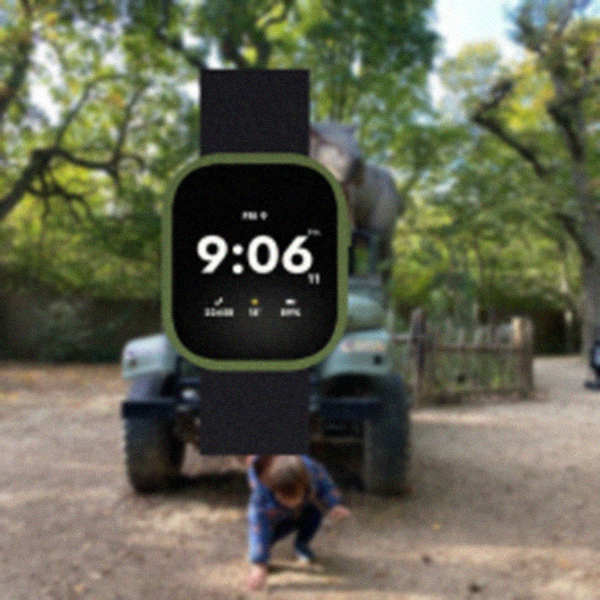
9:06
